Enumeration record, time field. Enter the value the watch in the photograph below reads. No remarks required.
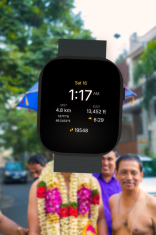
1:17
